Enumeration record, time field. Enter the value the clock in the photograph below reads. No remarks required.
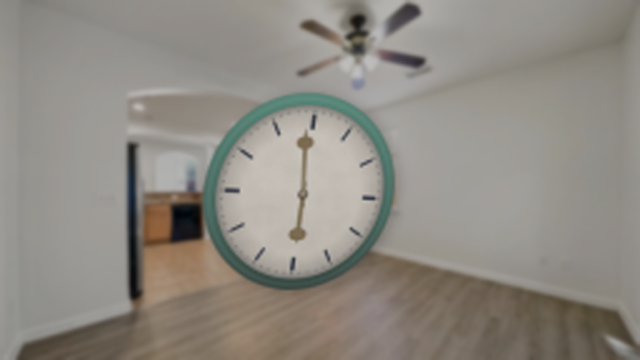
5:59
